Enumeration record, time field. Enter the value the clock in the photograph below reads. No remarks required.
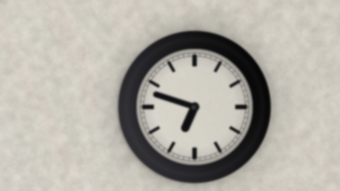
6:48
